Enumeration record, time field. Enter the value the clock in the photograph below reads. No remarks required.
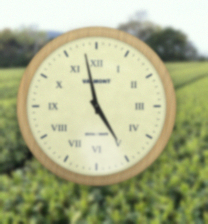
4:58
